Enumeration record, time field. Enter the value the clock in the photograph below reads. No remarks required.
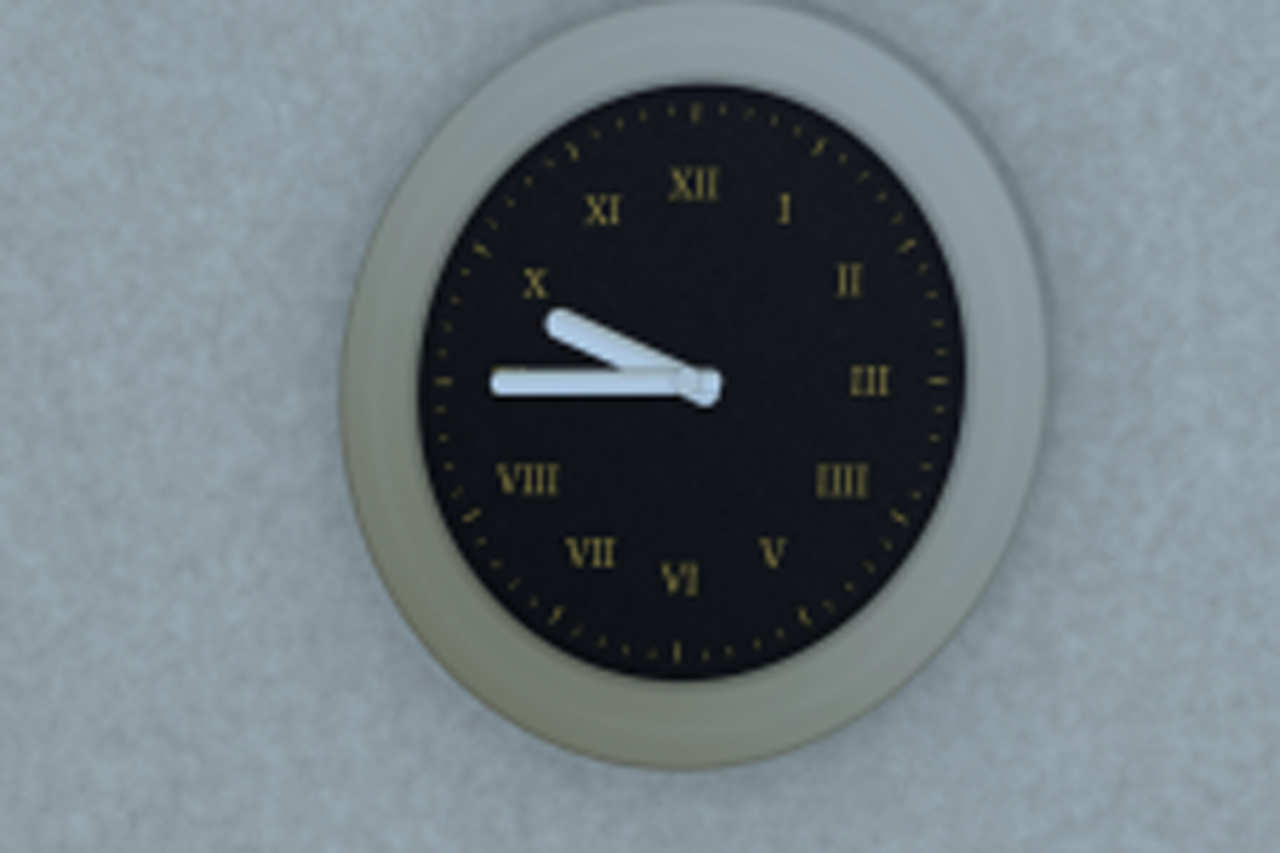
9:45
